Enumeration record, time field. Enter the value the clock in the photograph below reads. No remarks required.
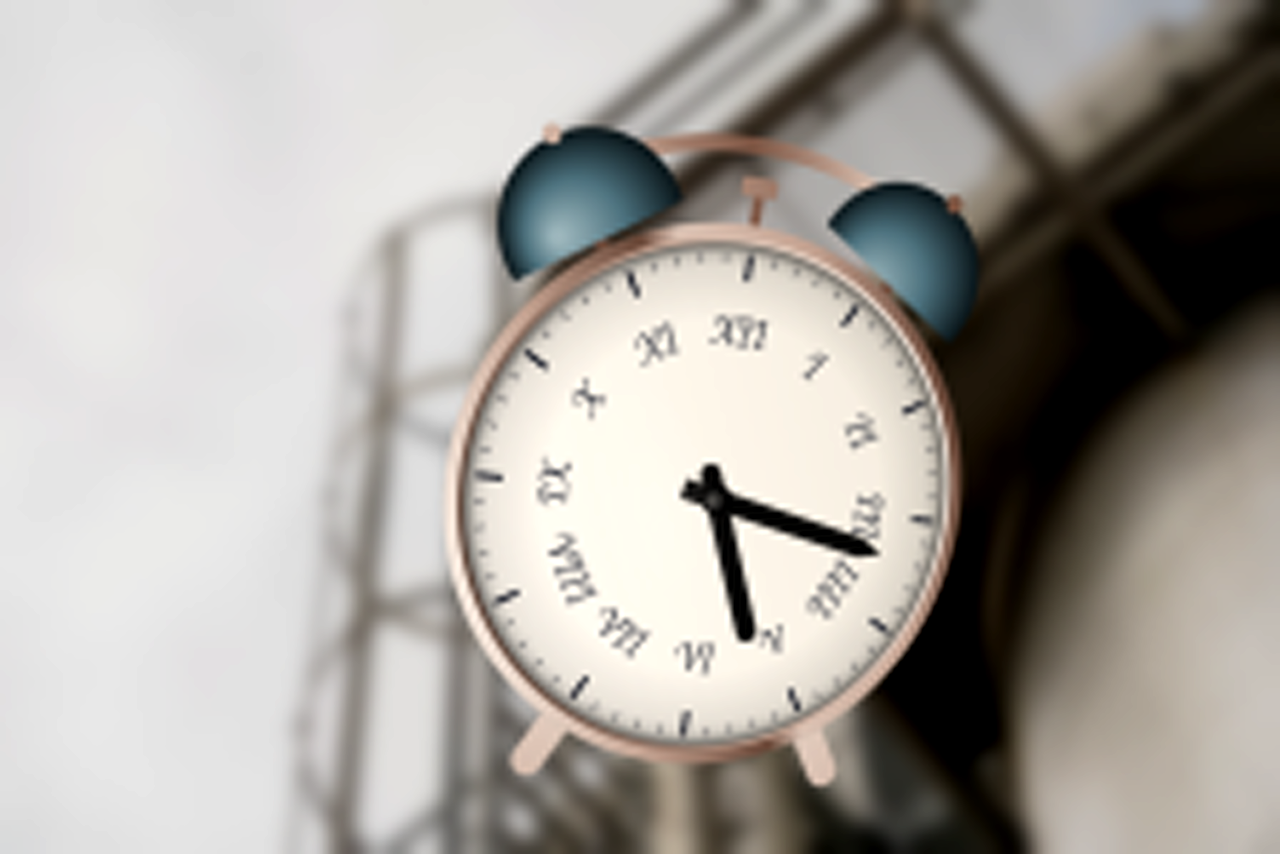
5:17
